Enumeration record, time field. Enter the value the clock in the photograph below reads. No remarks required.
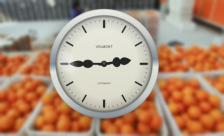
2:45
